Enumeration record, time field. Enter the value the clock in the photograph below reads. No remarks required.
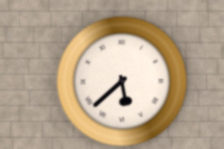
5:38
